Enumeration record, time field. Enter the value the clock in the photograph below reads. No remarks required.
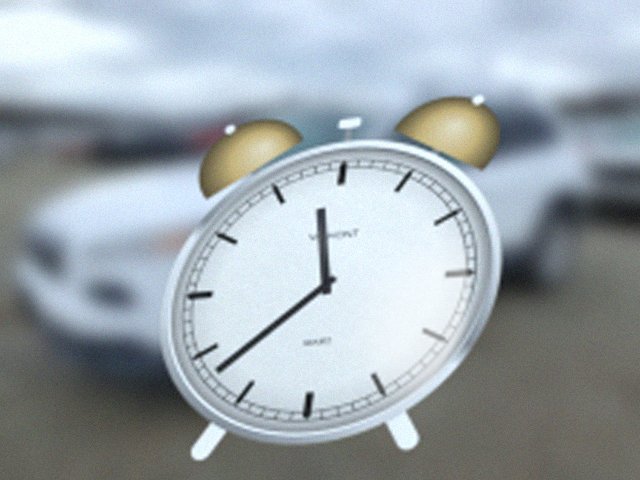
11:38
